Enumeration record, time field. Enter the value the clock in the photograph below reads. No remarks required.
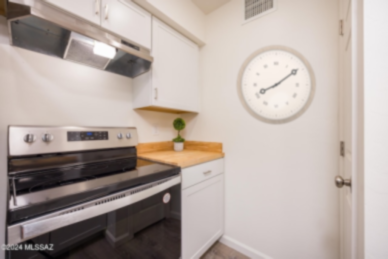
8:09
